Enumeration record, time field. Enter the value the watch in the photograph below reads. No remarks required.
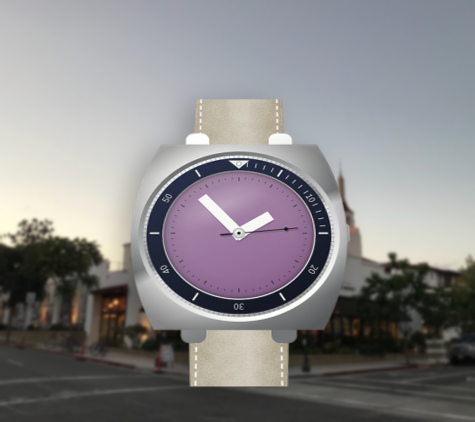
1:53:14
